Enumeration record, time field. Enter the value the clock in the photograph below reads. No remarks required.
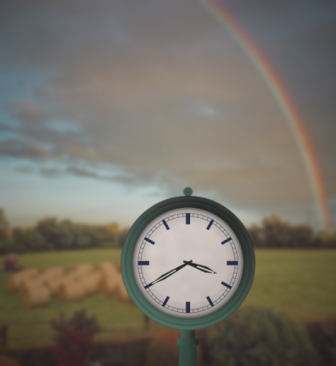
3:40
